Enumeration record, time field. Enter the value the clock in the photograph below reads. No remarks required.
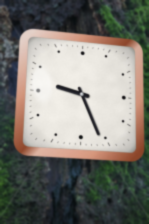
9:26
